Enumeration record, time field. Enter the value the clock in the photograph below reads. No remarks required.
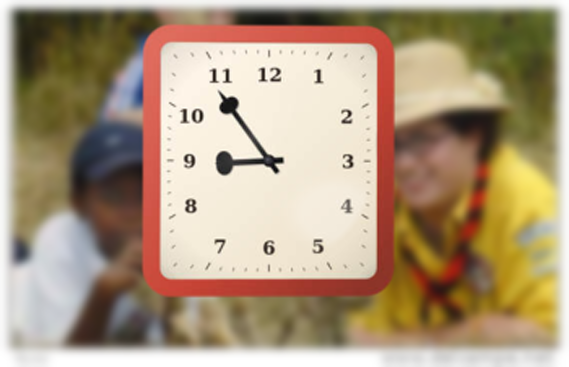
8:54
